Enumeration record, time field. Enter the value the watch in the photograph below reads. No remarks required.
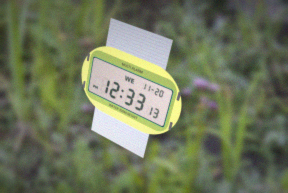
12:33:13
